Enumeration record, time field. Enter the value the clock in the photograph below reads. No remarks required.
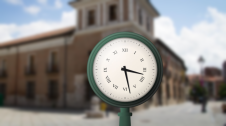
3:28
